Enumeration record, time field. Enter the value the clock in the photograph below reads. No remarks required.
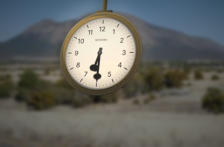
6:30
